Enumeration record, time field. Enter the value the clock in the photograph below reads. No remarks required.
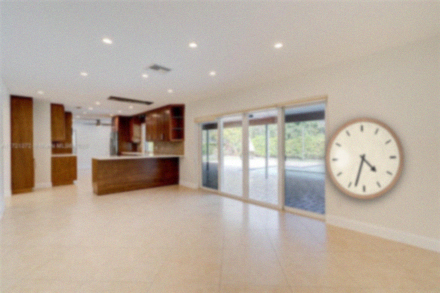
4:33
